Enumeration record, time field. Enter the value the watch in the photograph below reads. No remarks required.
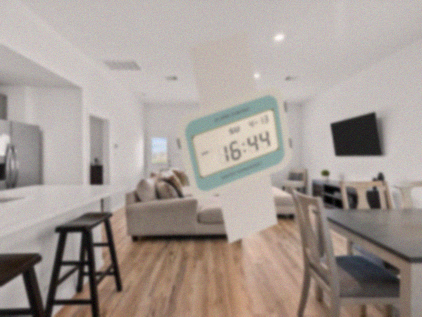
16:44
